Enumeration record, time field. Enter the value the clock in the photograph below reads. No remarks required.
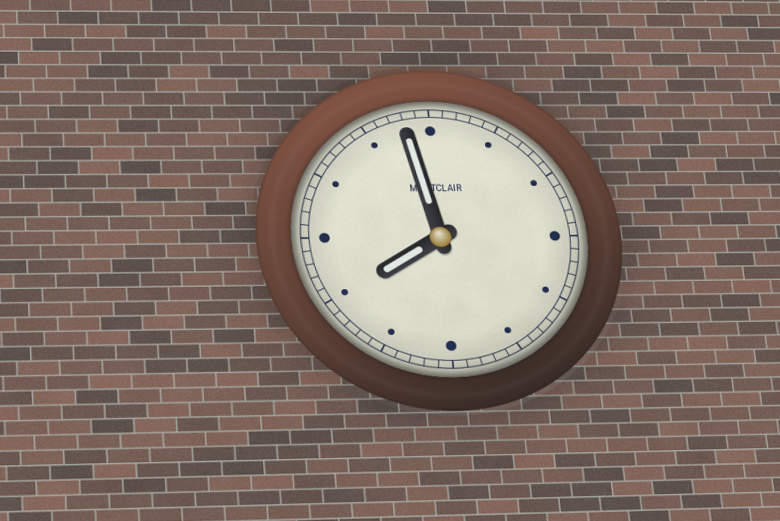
7:58
